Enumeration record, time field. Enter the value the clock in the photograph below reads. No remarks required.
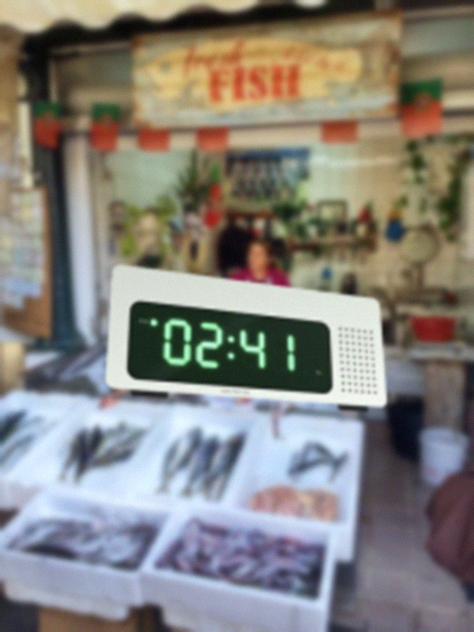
2:41
